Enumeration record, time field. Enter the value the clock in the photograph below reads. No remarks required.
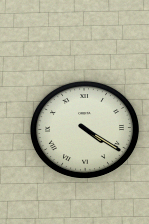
4:21
